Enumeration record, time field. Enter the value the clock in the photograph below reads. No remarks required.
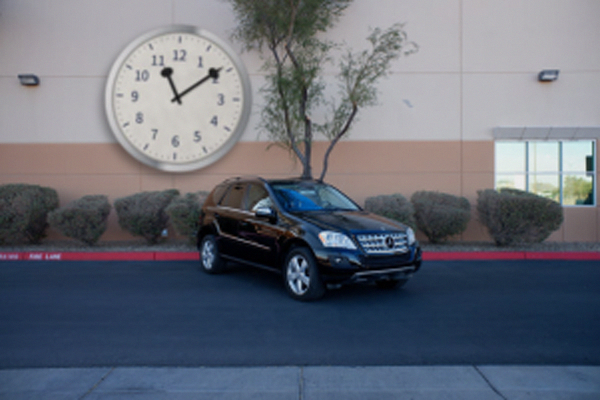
11:09
